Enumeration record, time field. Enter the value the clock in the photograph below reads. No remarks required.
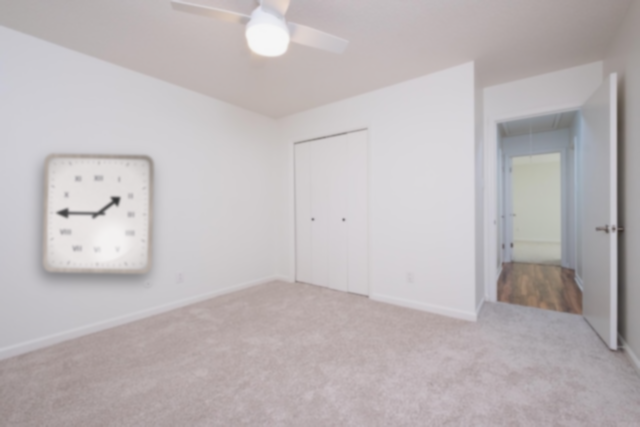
1:45
